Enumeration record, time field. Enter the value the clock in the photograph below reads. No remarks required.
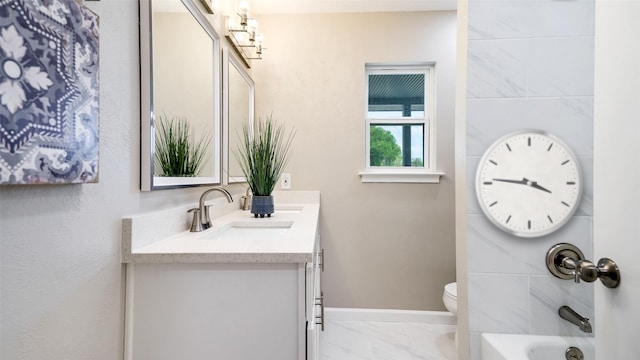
3:46
